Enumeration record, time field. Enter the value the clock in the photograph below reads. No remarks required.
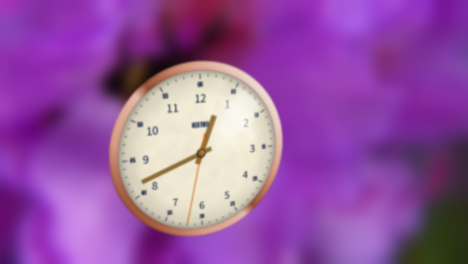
12:41:32
